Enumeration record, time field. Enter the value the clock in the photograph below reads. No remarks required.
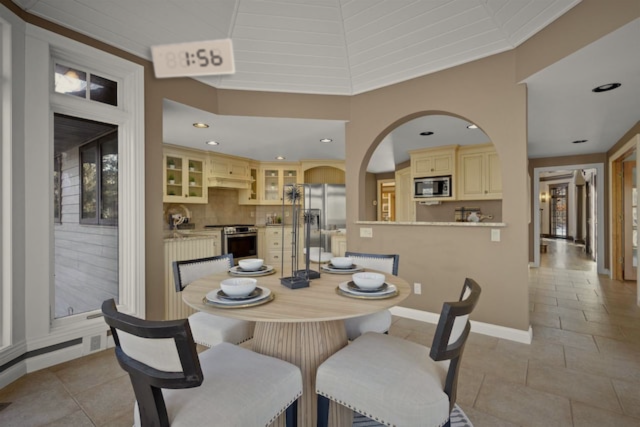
1:56
